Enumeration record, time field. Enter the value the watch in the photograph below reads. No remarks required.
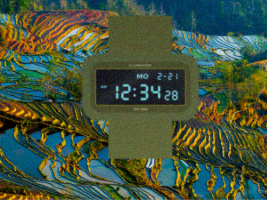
12:34:28
